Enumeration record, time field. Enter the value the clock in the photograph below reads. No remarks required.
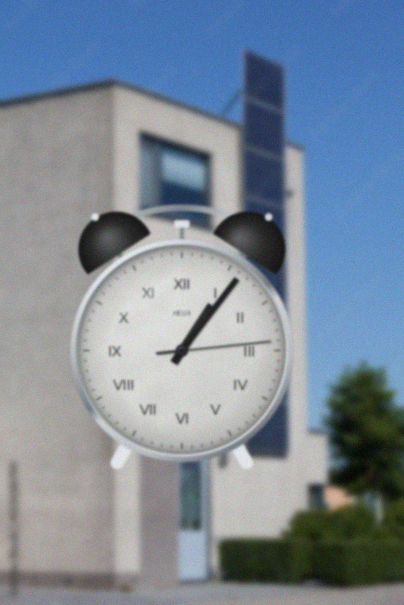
1:06:14
